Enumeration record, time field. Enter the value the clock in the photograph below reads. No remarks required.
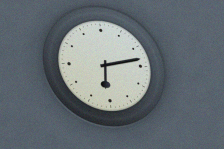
6:13
